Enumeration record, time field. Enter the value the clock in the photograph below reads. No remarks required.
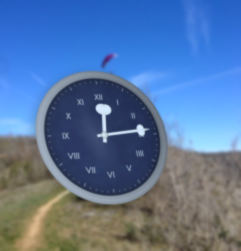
12:14
